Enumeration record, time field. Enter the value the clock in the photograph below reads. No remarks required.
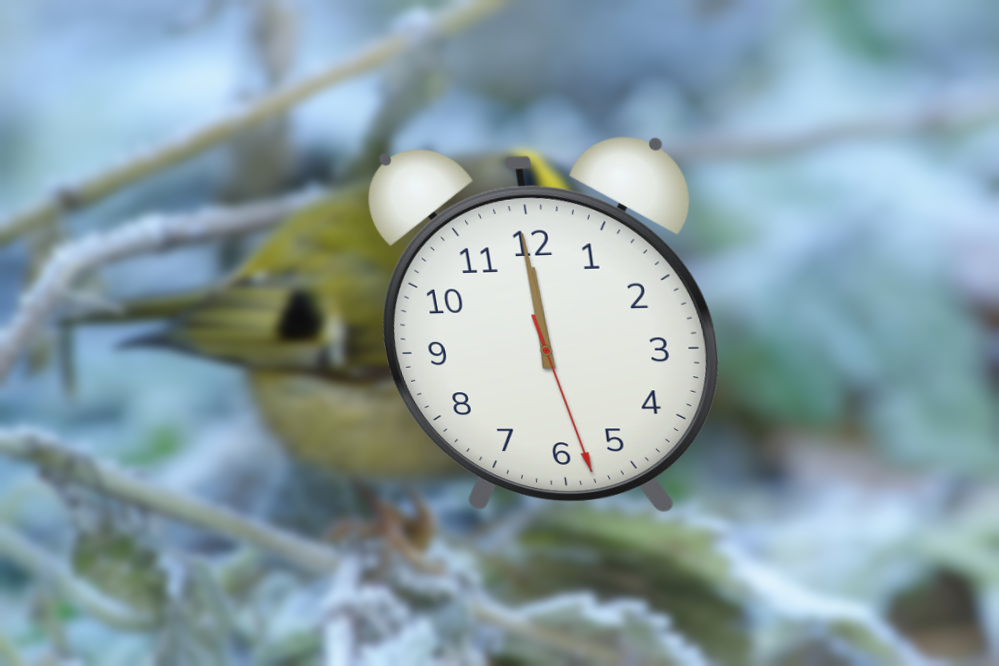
11:59:28
